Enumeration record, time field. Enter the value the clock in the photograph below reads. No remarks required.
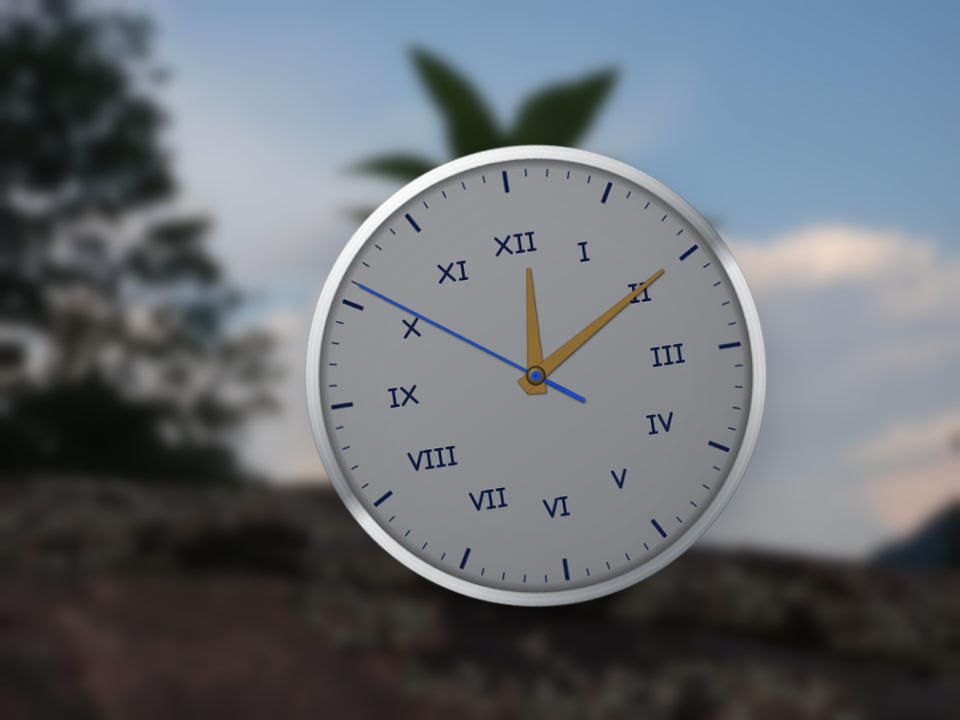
12:09:51
